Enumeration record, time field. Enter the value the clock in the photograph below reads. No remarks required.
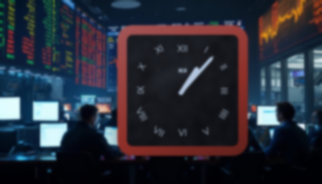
1:07
